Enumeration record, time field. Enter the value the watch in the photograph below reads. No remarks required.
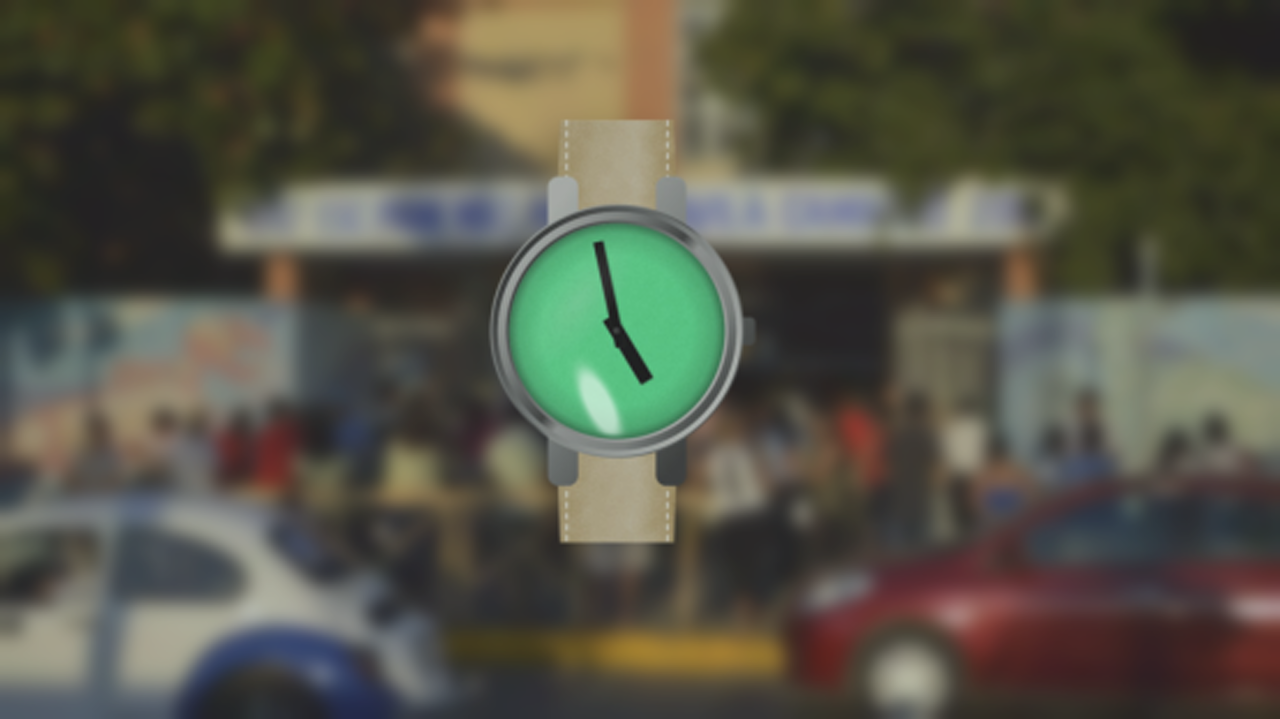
4:58
